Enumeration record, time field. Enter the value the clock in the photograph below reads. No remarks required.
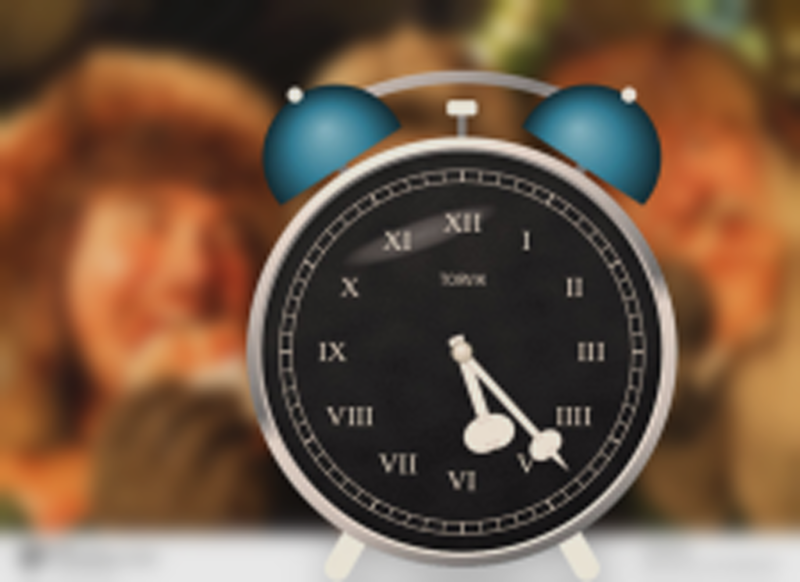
5:23
